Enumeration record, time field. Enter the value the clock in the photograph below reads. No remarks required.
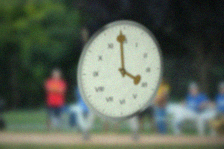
3:59
